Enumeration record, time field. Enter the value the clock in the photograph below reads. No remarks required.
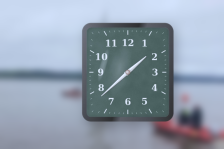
1:38
